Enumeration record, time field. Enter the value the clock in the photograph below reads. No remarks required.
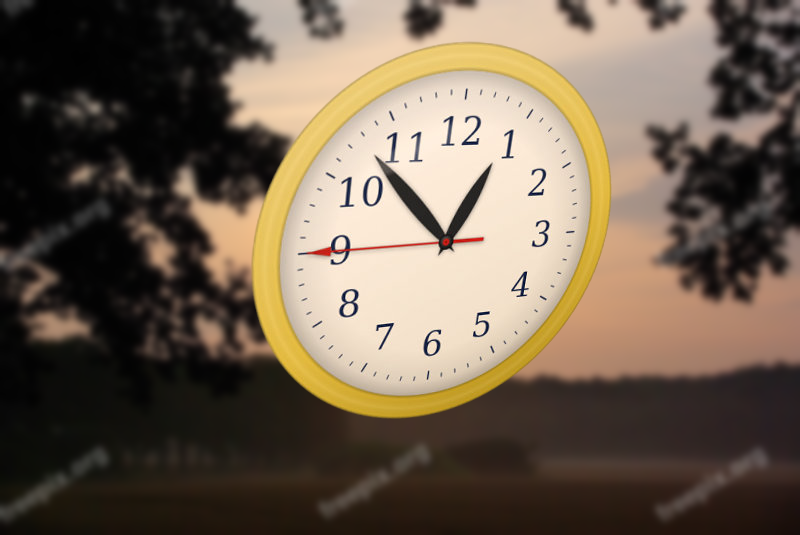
12:52:45
